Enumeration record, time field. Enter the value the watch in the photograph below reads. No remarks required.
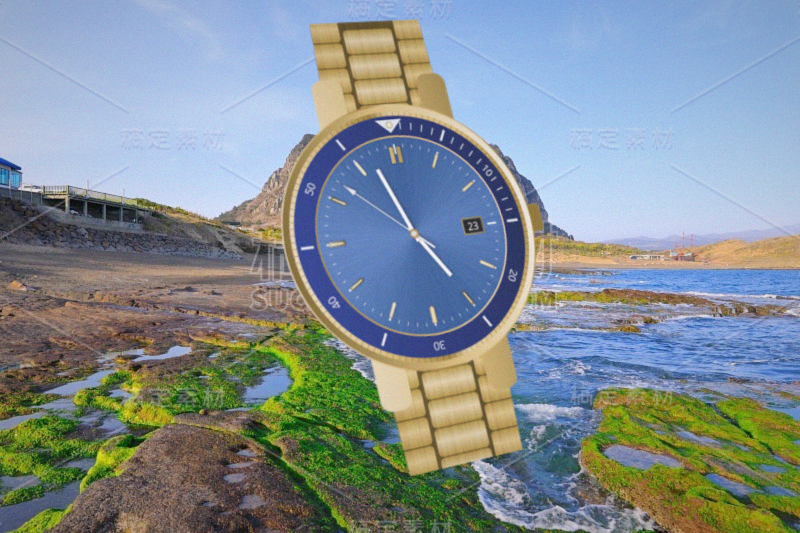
4:56:52
